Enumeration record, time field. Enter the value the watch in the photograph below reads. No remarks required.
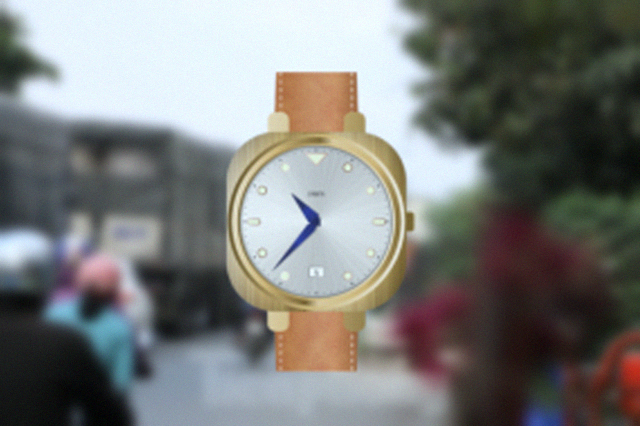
10:37
